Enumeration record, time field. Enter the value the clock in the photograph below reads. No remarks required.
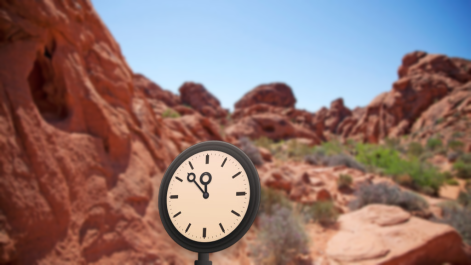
11:53
